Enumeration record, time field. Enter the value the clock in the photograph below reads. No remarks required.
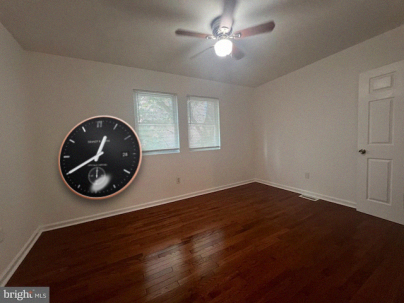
12:40
